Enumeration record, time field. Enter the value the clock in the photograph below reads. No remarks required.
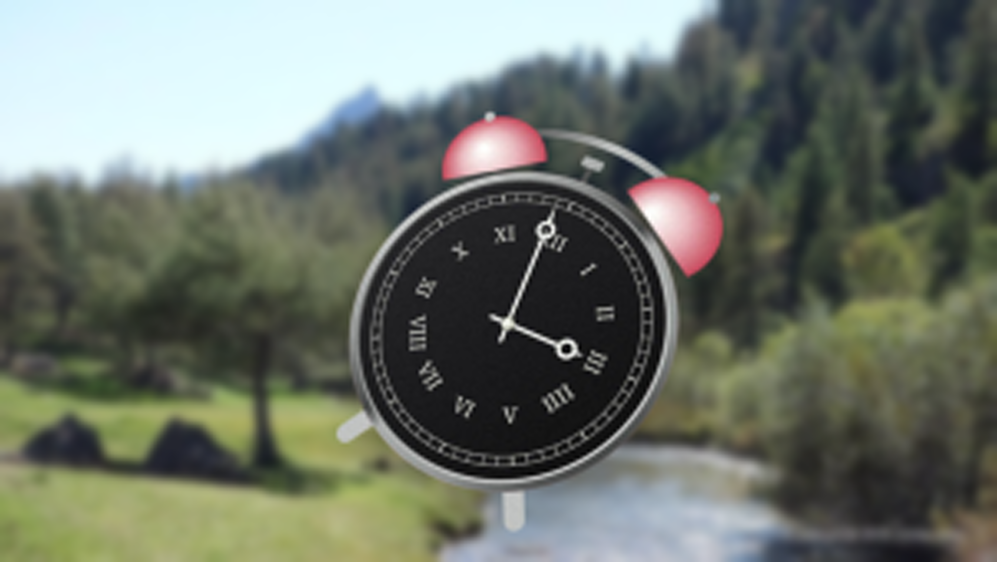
2:59
